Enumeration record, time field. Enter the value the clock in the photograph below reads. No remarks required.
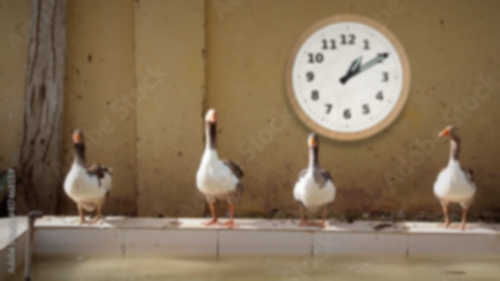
1:10
